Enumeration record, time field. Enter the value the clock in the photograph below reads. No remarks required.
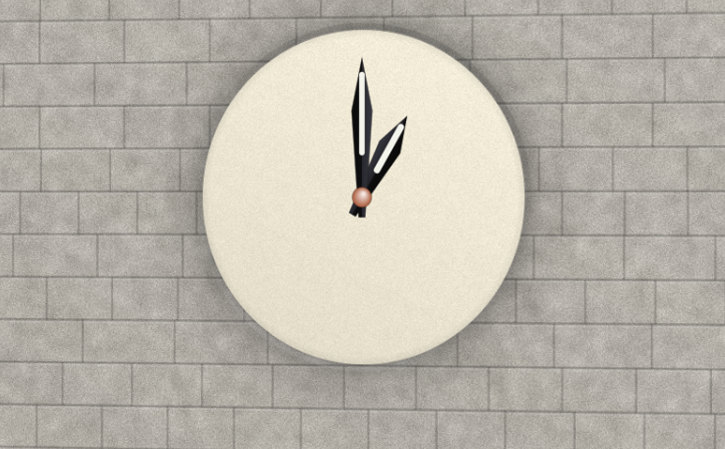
1:00
